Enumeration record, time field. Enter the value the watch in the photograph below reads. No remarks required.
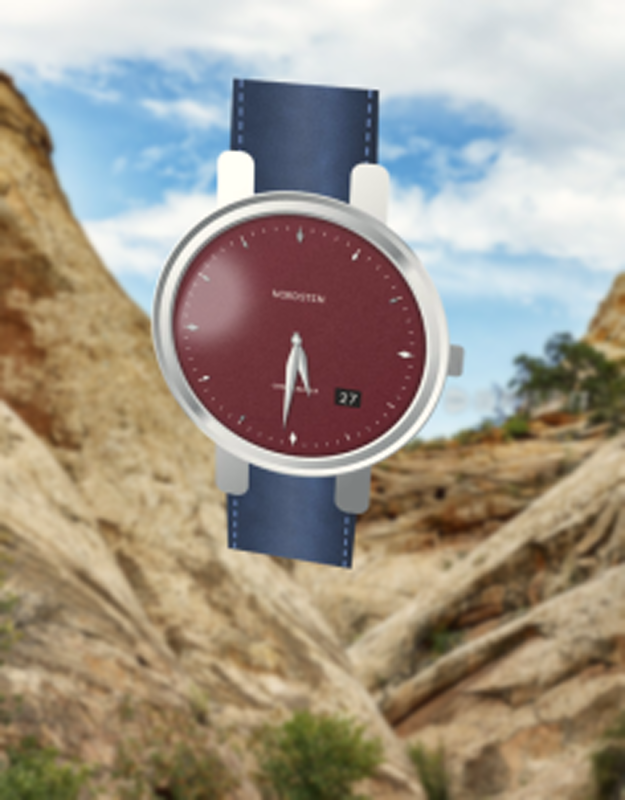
5:31
